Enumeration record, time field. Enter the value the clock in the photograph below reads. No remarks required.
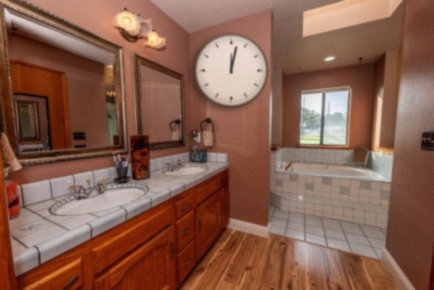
12:02
